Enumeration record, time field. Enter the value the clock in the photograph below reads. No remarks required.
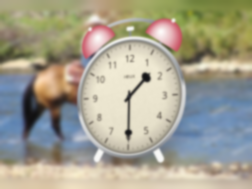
1:30
